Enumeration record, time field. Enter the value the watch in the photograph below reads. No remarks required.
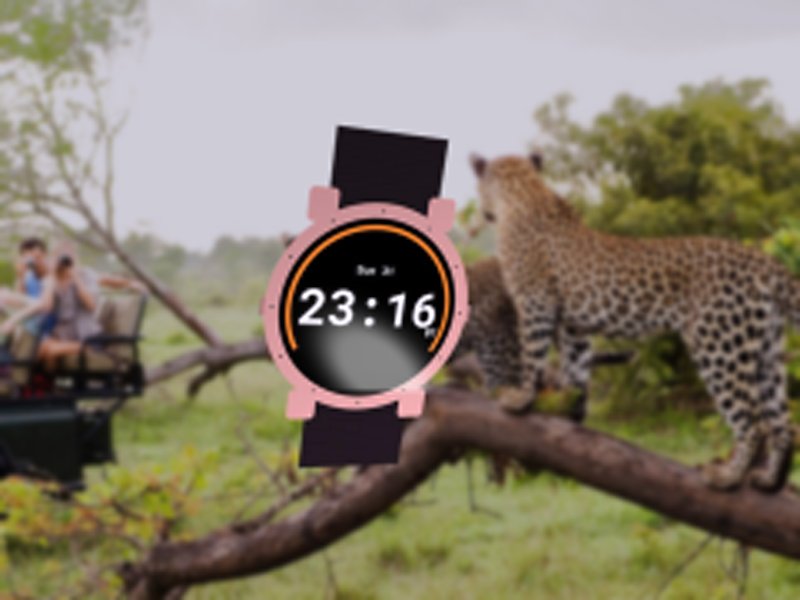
23:16
